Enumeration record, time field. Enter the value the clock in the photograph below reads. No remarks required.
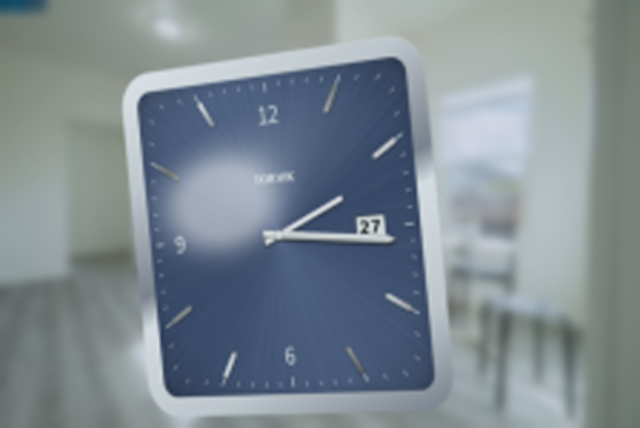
2:16
